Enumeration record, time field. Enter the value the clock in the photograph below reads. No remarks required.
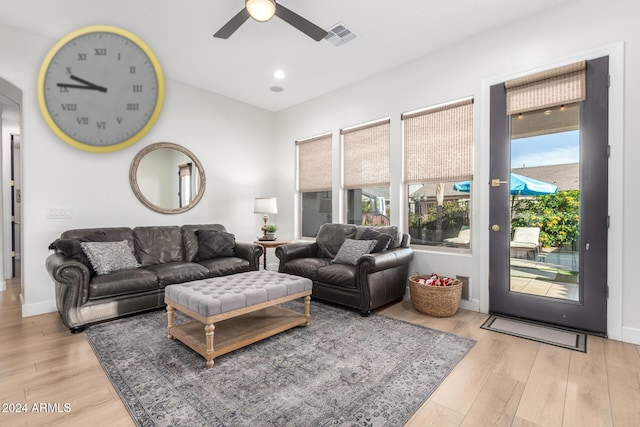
9:46
